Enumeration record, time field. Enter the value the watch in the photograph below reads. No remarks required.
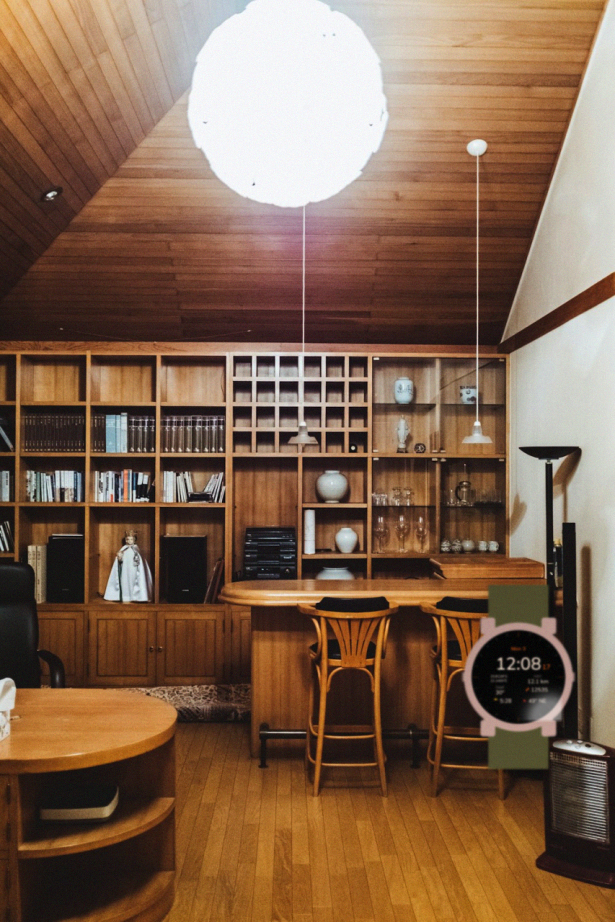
12:08
